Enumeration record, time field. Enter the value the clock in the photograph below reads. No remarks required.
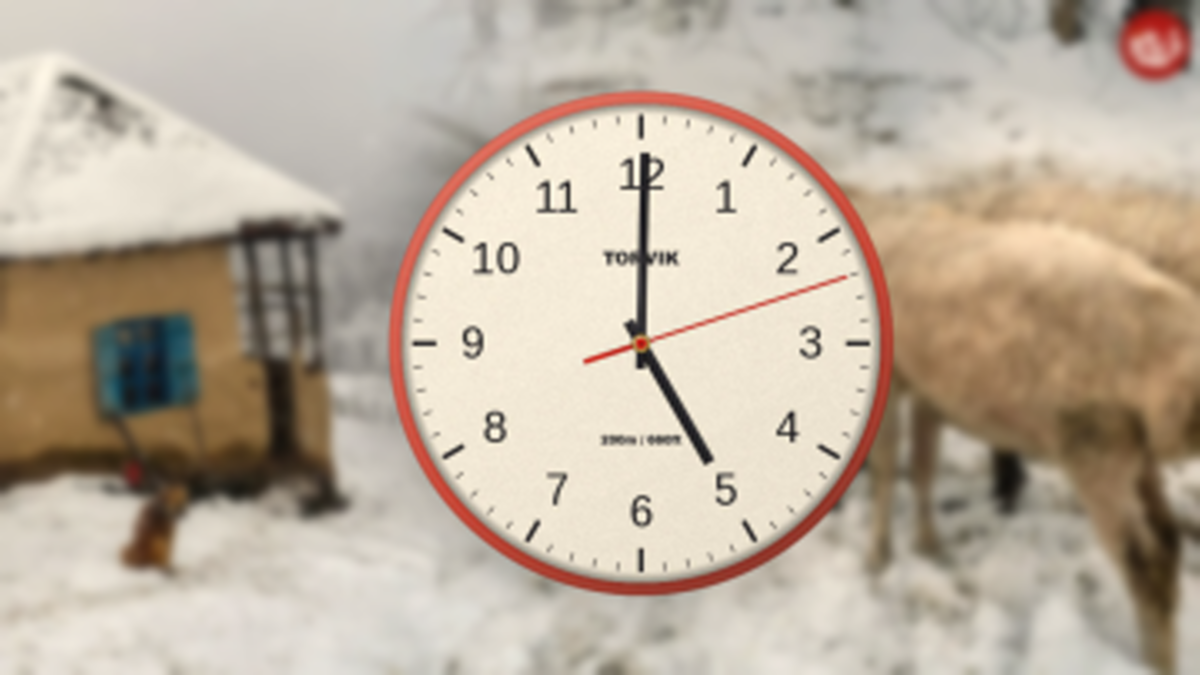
5:00:12
